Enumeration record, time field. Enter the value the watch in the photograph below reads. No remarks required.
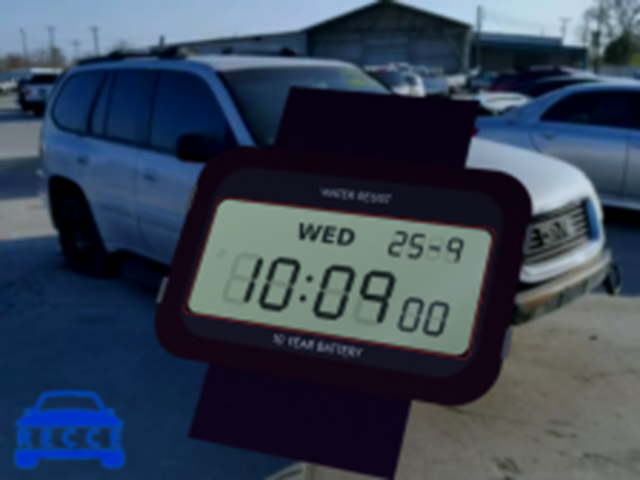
10:09:00
